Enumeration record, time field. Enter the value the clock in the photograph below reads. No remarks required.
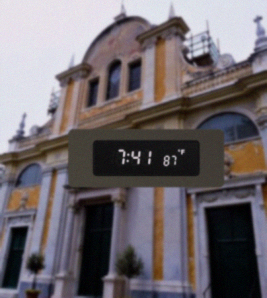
7:41
